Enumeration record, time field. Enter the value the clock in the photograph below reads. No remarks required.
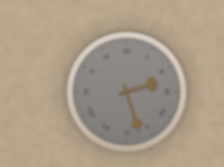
2:27
